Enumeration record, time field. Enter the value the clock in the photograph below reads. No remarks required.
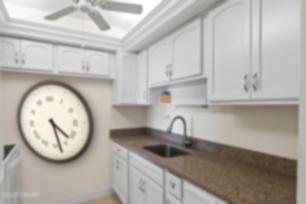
4:28
